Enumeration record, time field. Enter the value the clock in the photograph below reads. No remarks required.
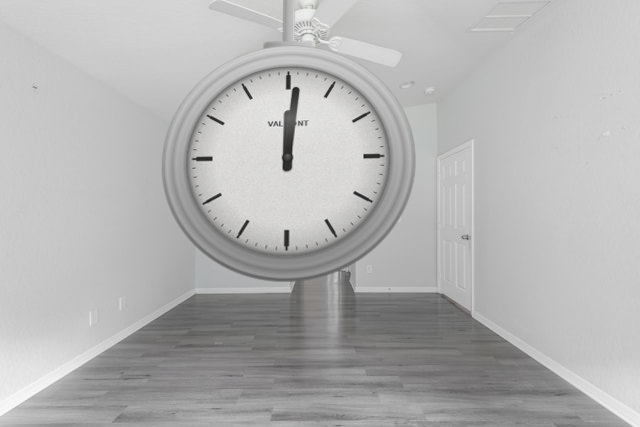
12:01
